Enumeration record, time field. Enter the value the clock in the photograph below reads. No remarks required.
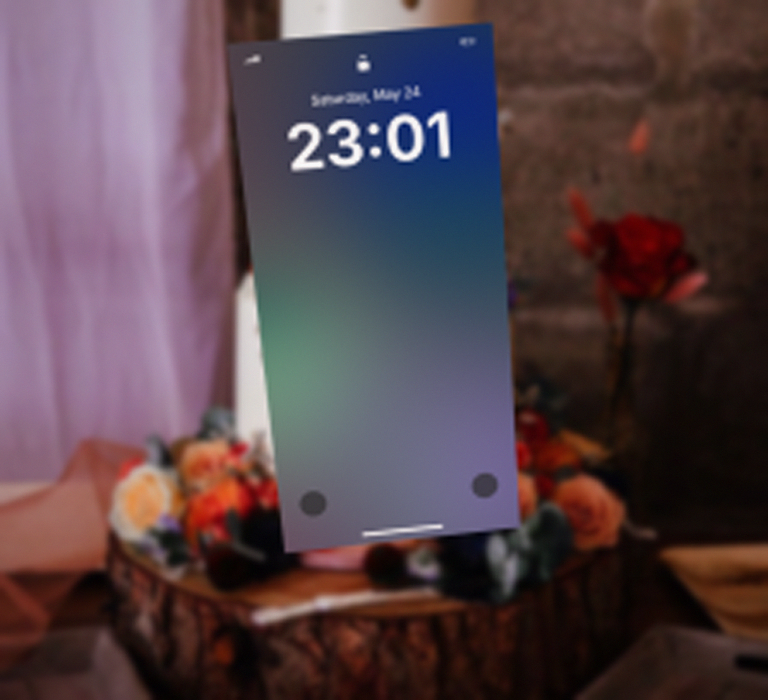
23:01
